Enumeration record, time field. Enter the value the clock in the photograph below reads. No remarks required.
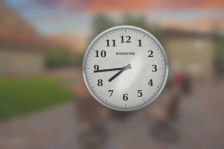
7:44
